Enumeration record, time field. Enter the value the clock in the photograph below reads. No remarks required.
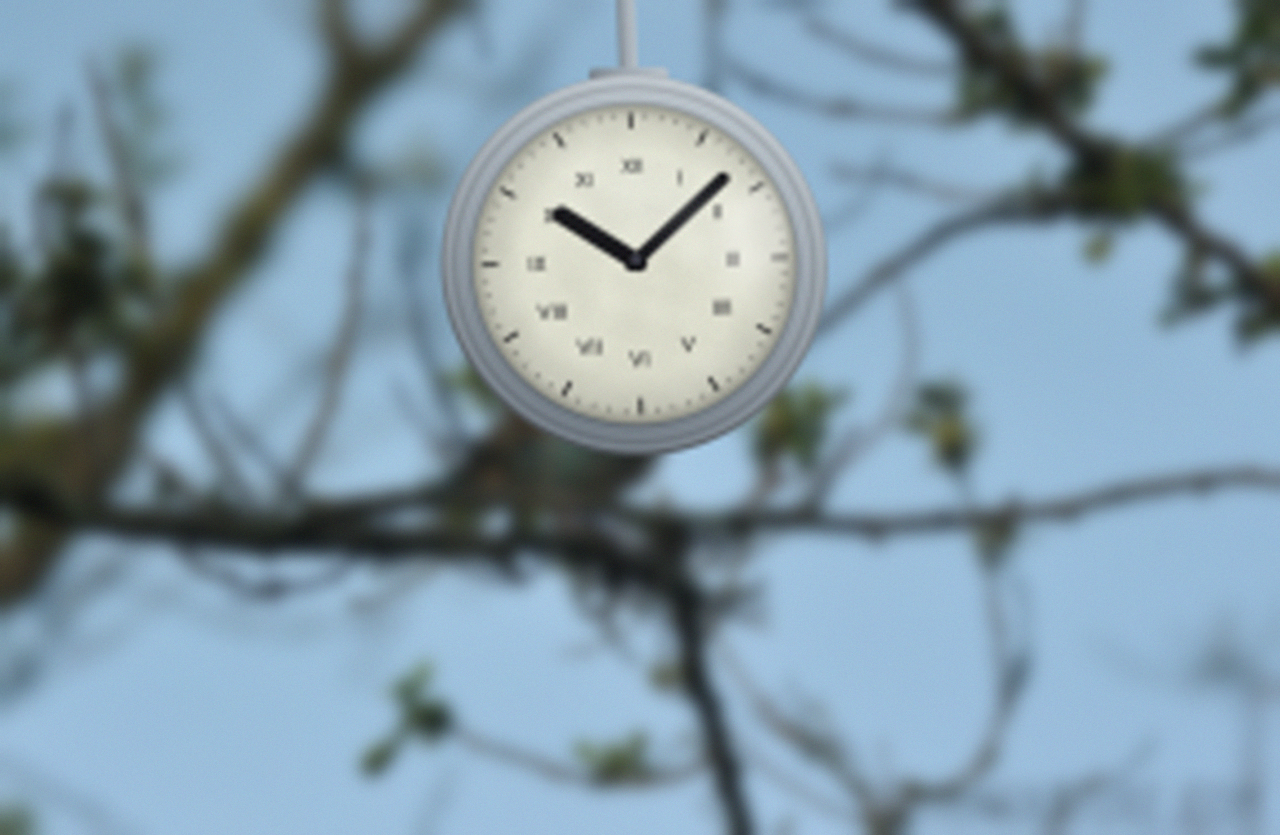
10:08
